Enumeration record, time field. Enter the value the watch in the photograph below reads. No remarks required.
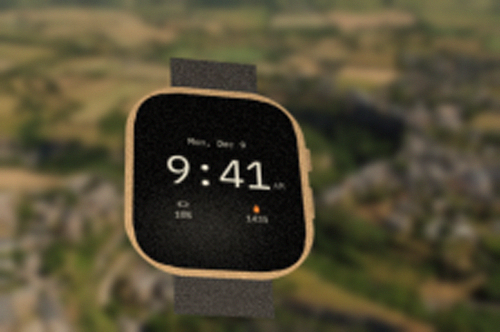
9:41
